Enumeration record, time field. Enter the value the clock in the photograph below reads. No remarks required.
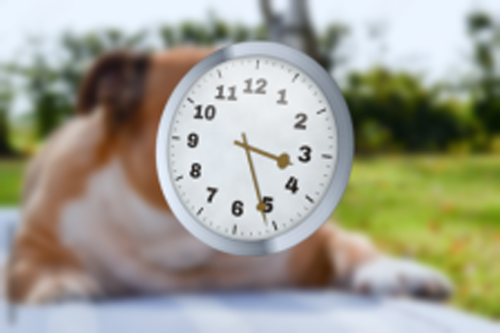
3:26
